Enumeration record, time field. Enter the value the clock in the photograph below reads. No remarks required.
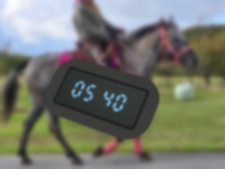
5:40
